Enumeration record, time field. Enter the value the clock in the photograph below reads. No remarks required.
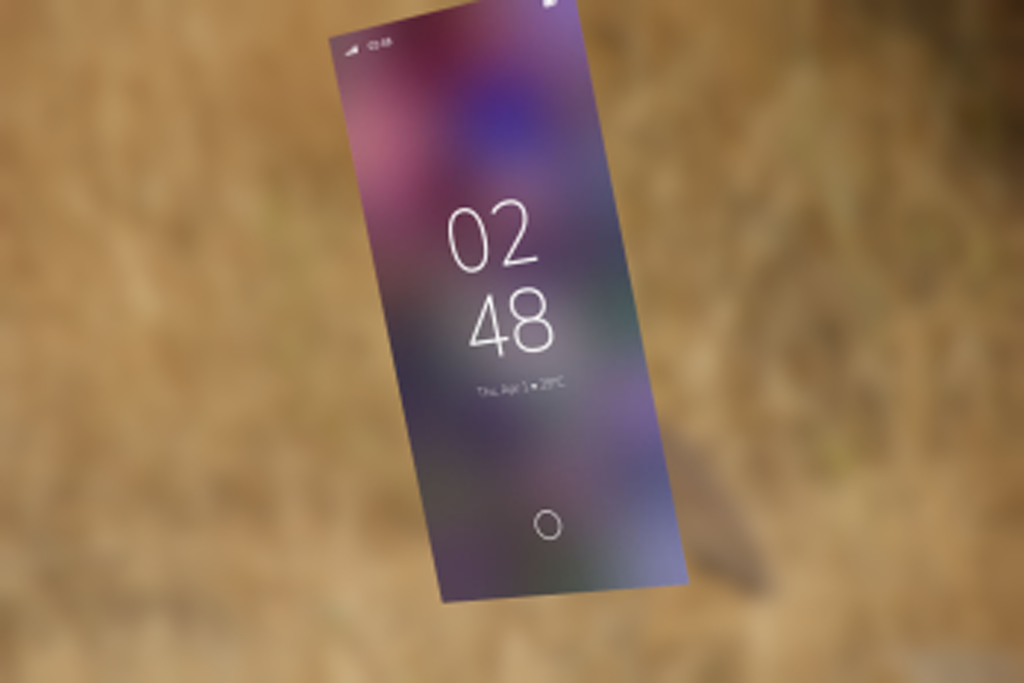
2:48
